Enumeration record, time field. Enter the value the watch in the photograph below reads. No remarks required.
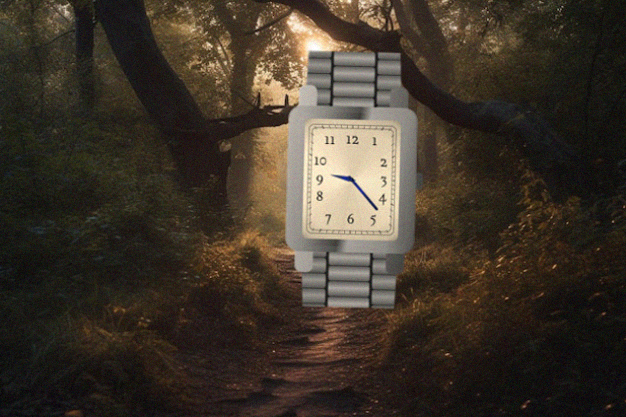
9:23
